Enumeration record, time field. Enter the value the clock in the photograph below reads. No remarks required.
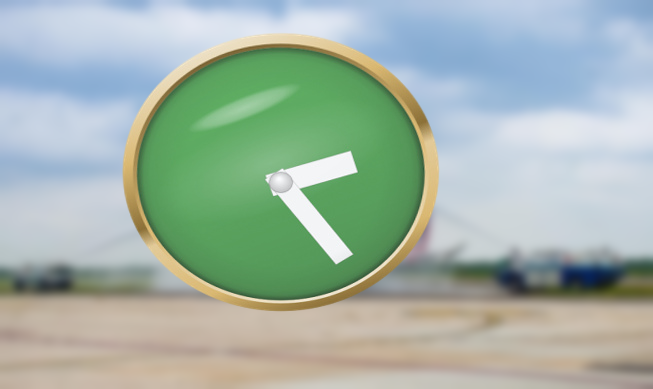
2:24
